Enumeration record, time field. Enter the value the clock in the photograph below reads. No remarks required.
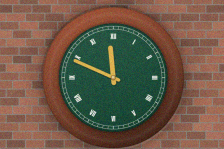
11:49
